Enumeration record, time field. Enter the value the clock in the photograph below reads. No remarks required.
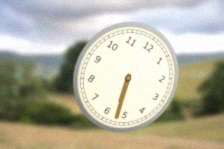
5:27
